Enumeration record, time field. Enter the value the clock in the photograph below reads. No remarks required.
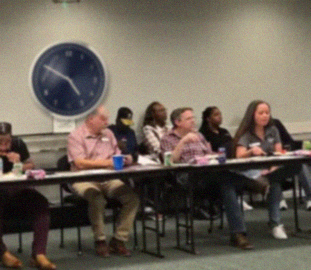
4:50
